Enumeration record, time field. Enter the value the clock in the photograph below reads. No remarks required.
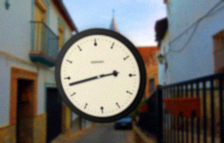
2:43
